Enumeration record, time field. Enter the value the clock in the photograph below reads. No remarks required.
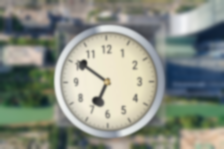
6:51
